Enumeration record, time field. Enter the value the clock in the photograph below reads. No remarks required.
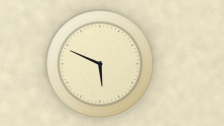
5:49
